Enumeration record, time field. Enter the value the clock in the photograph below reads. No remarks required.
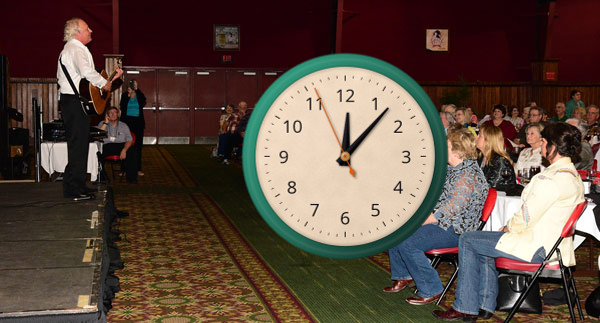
12:06:56
